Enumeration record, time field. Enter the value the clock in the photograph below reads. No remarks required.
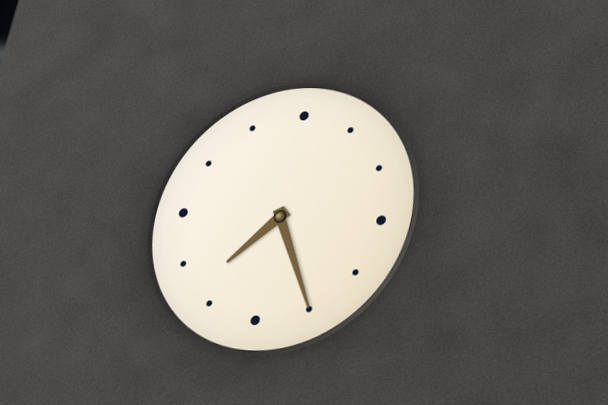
7:25
